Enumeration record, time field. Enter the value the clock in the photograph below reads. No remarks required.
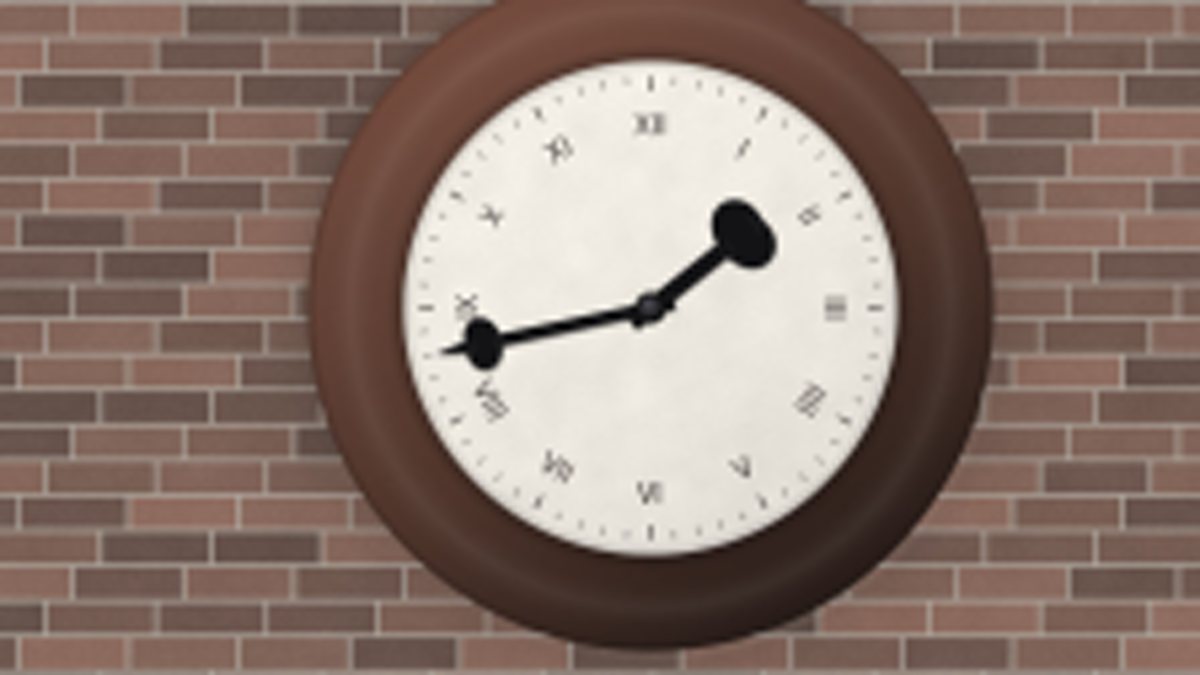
1:43
